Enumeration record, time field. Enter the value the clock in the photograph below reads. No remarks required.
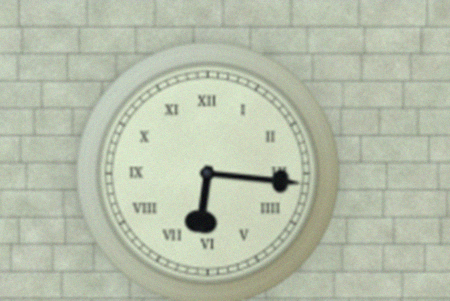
6:16
